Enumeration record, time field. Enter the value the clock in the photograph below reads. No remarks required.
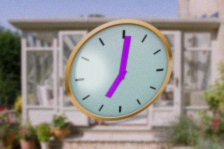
7:01
